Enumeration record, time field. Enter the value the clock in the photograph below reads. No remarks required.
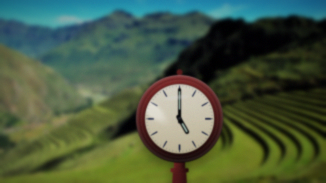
5:00
